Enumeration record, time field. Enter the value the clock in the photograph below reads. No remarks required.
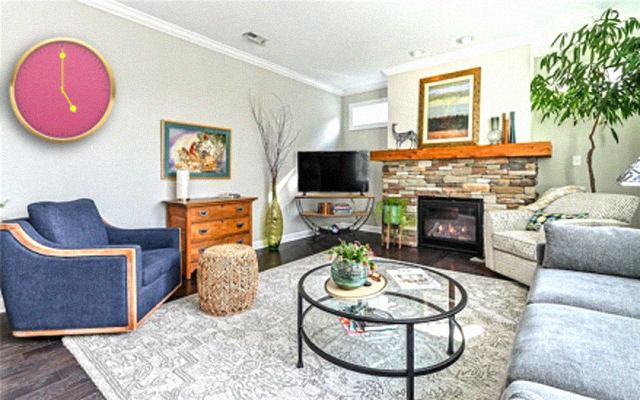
5:00
